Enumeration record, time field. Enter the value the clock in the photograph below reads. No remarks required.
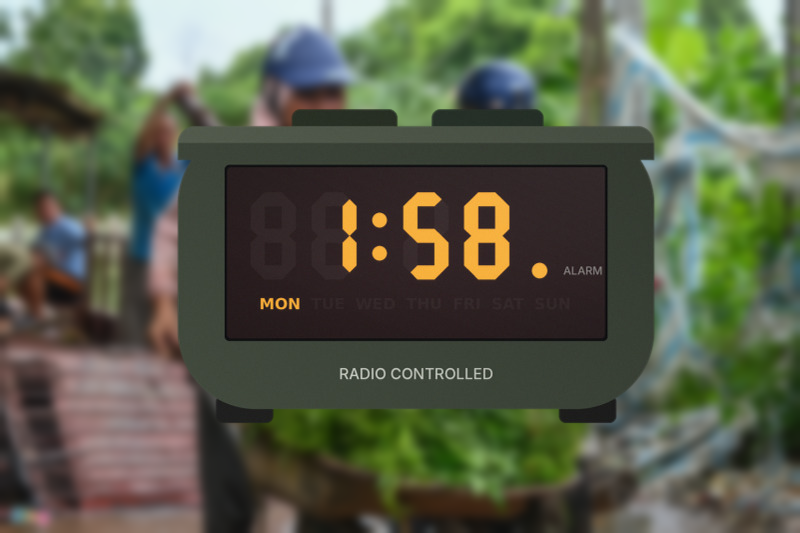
1:58
